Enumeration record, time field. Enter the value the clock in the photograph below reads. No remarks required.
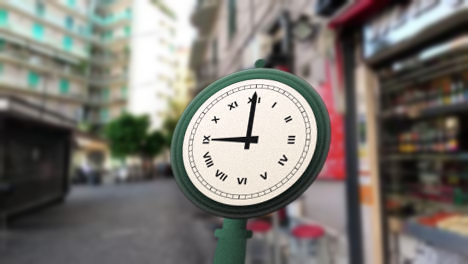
9:00
